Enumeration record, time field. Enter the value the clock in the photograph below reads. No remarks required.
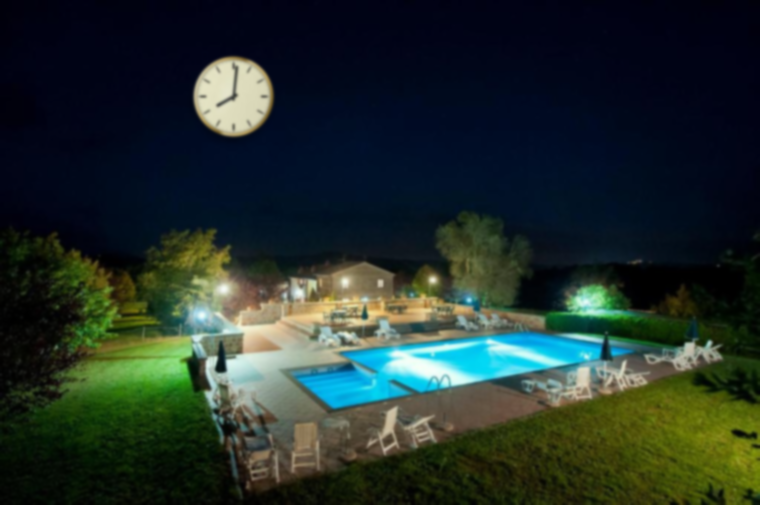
8:01
